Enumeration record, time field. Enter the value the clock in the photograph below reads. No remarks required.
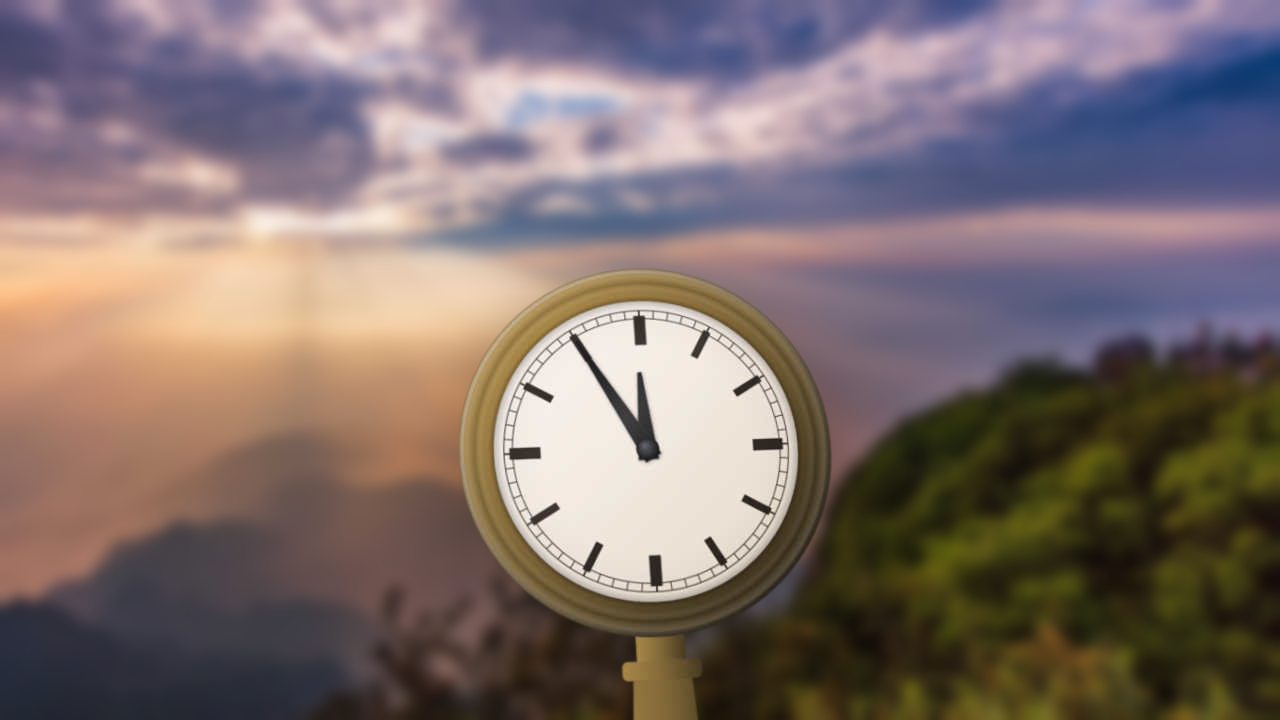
11:55
